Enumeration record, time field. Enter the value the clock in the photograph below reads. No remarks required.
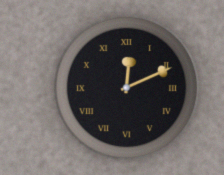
12:11
